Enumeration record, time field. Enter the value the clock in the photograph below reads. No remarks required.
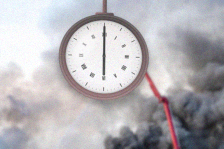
6:00
